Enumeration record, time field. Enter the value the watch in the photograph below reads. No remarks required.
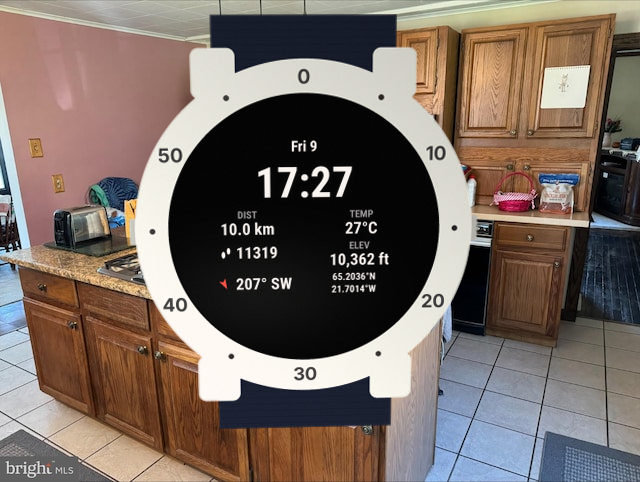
17:27
